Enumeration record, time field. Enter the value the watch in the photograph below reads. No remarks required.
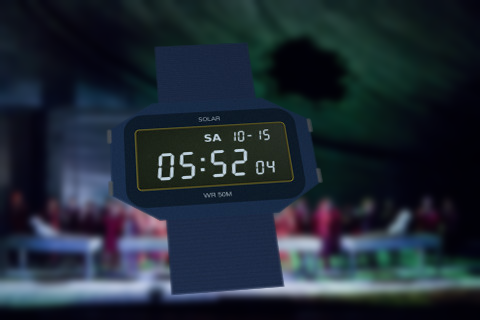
5:52:04
